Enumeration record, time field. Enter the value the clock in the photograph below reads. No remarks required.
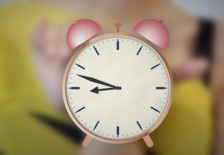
8:48
